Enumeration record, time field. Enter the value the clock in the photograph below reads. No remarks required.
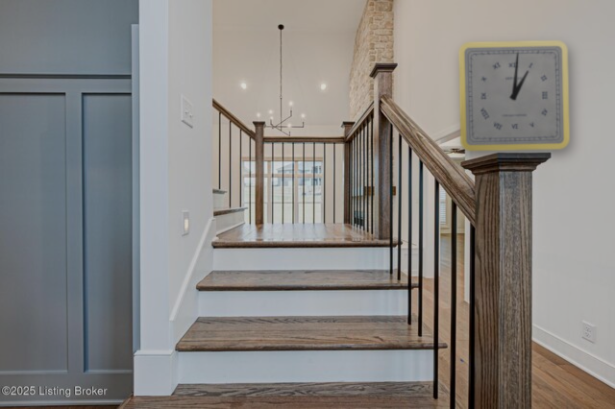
1:01
